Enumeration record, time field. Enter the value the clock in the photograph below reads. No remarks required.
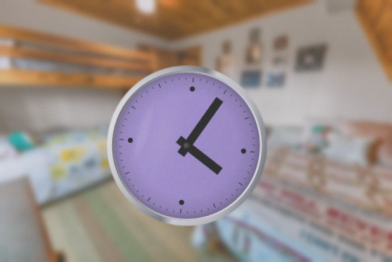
4:05
